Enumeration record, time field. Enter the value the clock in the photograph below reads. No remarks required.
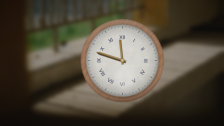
11:48
